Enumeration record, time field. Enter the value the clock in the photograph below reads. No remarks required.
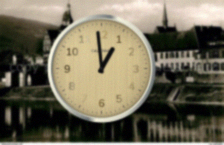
12:59
